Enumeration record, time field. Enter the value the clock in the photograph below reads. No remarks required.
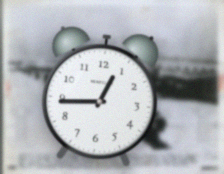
12:44
